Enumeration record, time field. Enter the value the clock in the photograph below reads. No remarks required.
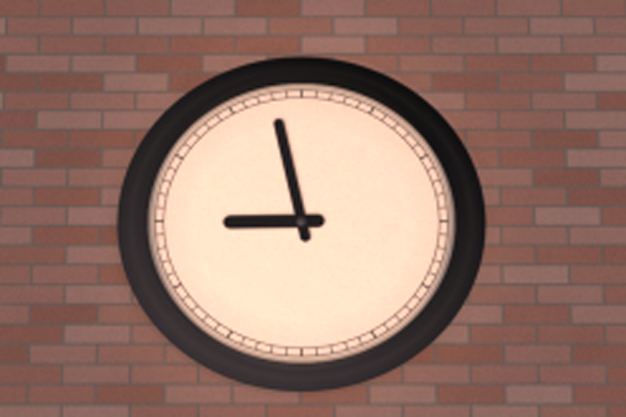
8:58
